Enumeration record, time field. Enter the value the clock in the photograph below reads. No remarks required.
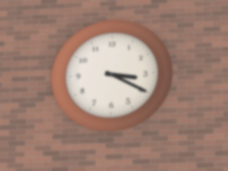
3:20
